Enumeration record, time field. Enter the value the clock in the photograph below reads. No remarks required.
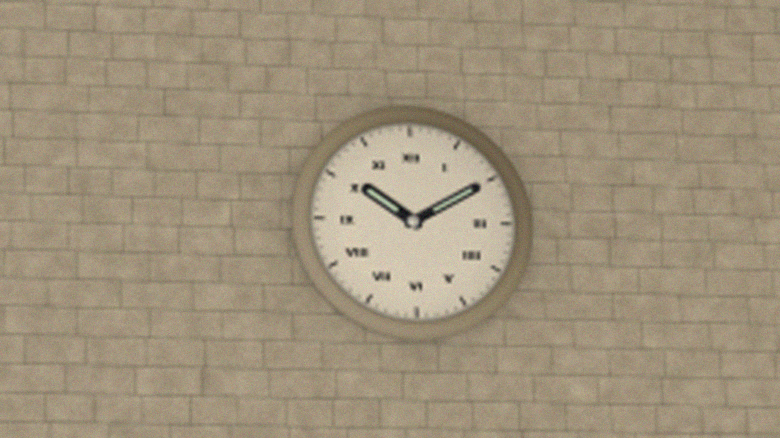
10:10
